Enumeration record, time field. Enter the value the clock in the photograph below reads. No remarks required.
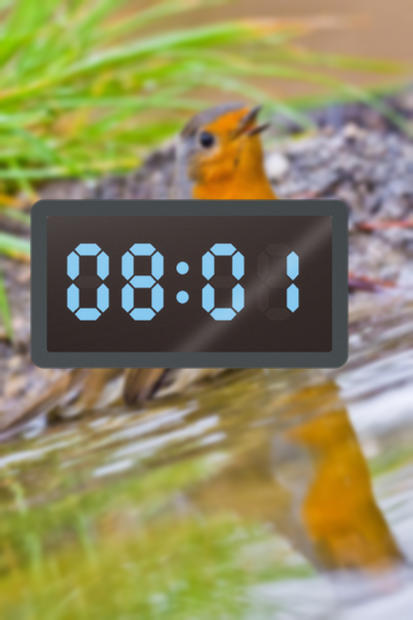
8:01
